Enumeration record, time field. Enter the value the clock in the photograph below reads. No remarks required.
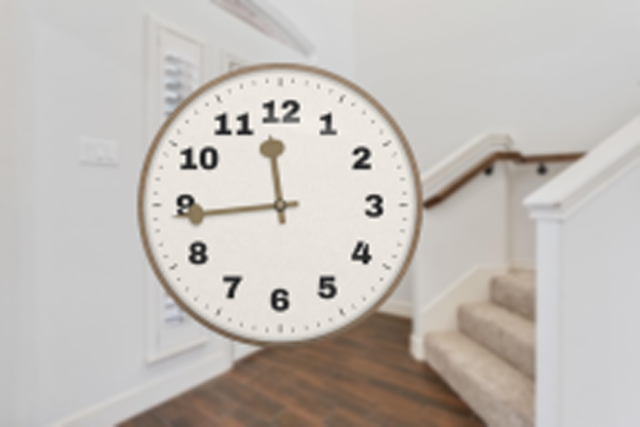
11:44
